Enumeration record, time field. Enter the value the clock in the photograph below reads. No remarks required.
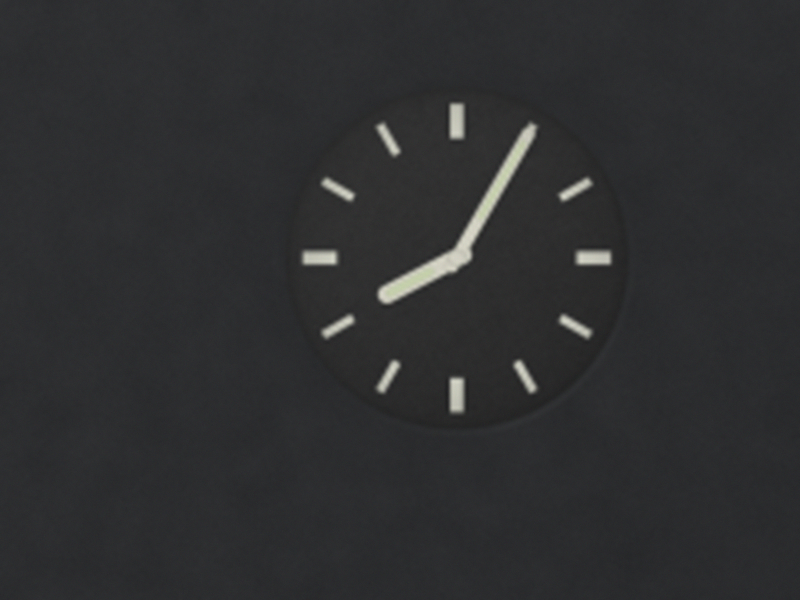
8:05
